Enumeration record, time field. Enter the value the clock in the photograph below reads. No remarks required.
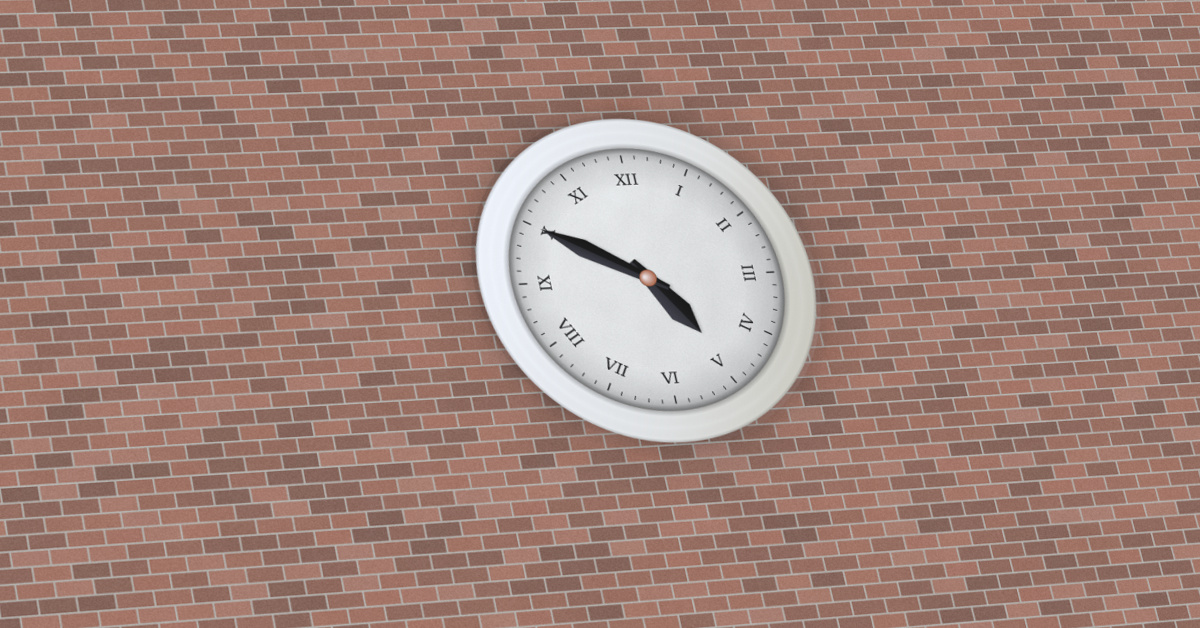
4:50
